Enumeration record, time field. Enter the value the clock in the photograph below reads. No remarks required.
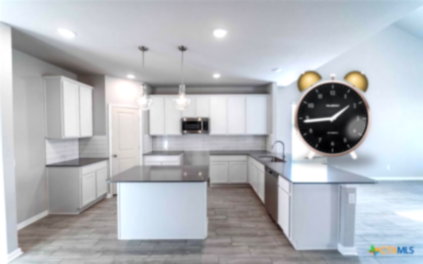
1:44
